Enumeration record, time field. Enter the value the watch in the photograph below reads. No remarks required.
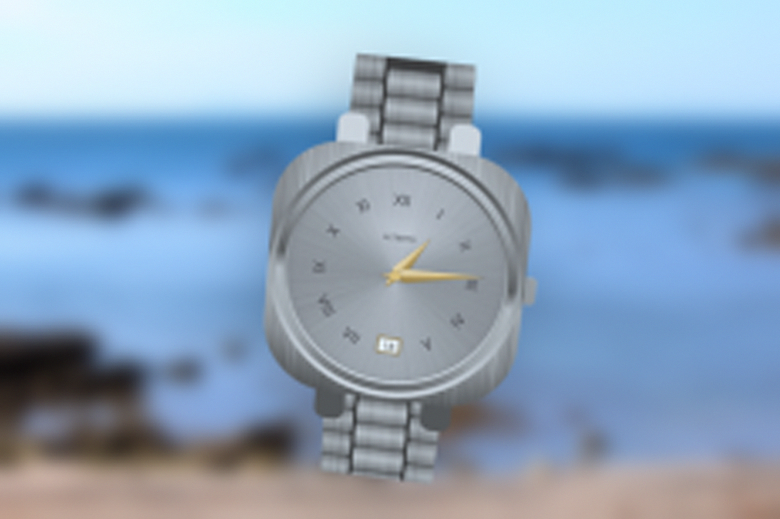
1:14
